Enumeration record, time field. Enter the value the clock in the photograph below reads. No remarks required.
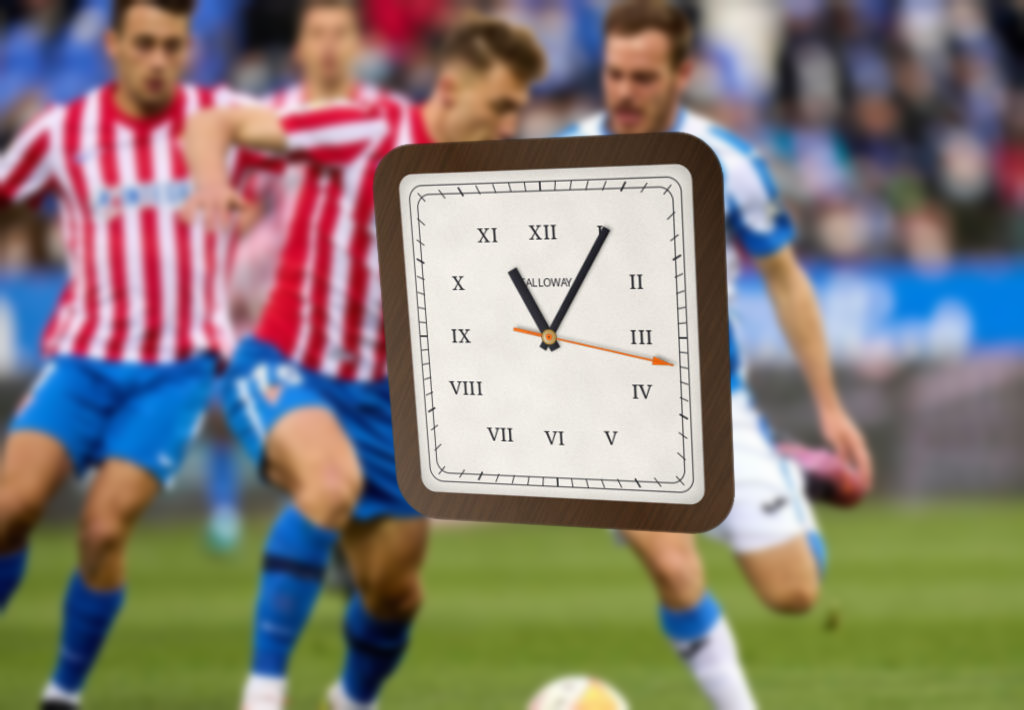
11:05:17
